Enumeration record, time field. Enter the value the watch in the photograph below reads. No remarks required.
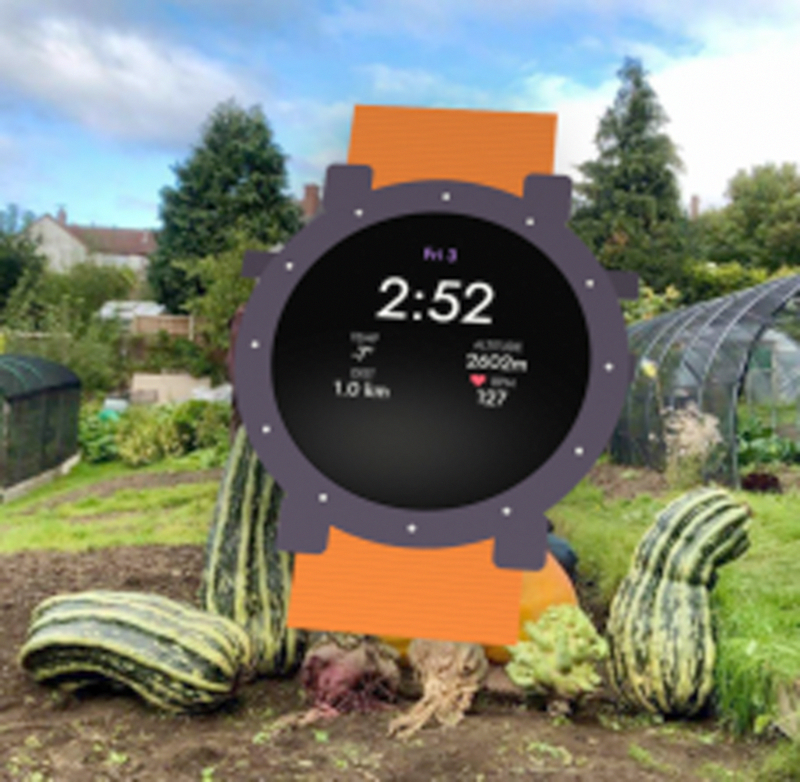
2:52
